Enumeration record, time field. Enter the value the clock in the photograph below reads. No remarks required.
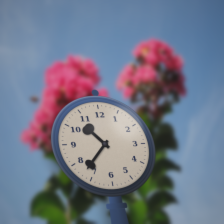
10:37
